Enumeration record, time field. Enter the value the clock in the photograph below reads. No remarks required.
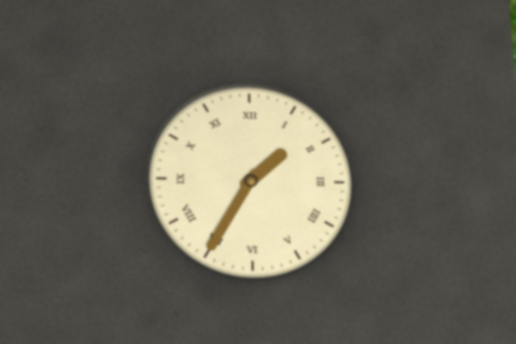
1:35
